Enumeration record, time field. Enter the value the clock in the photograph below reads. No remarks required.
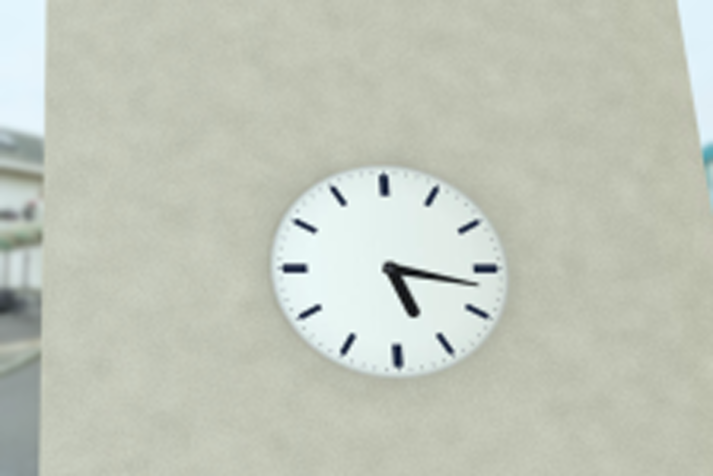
5:17
